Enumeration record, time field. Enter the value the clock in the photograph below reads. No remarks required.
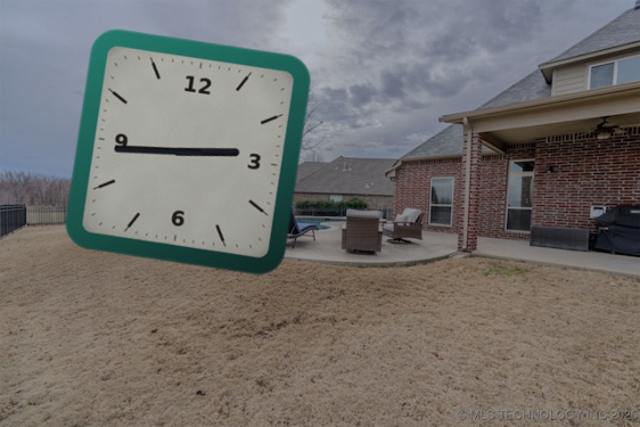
2:44
